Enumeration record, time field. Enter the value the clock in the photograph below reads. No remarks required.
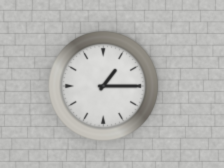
1:15
